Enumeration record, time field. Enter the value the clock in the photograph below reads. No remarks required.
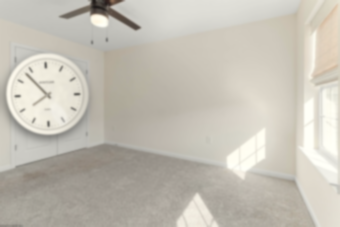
7:53
